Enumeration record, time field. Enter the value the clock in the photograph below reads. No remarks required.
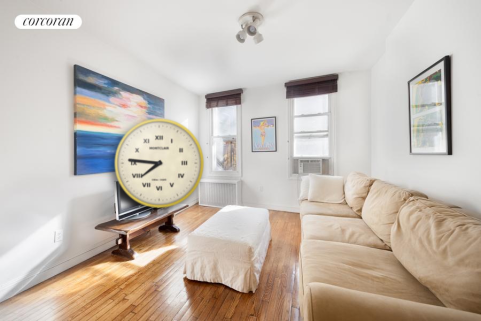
7:46
